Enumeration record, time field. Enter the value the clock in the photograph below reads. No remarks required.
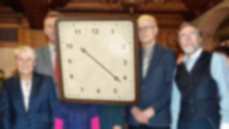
10:22
